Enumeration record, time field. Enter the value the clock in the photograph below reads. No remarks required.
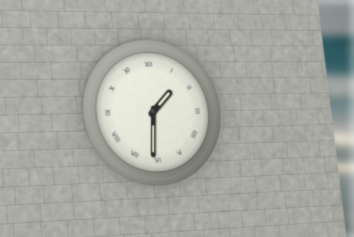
1:31
